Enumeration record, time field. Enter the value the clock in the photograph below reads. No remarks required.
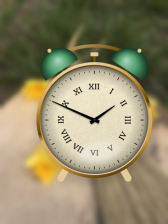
1:49
